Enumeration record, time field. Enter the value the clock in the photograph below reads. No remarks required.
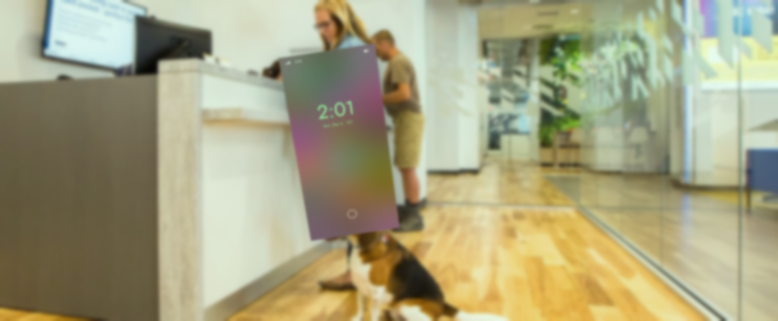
2:01
